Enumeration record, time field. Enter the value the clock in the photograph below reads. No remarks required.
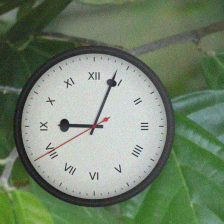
9:03:40
